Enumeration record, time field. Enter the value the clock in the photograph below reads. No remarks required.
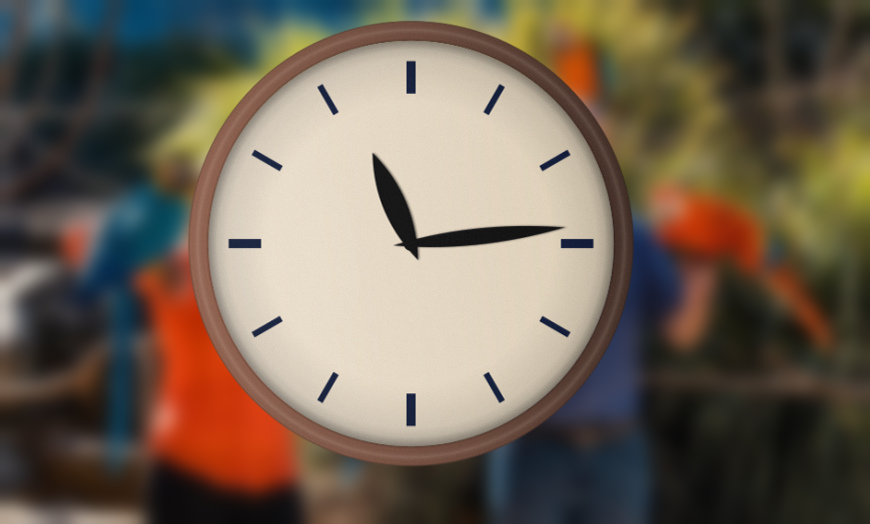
11:14
